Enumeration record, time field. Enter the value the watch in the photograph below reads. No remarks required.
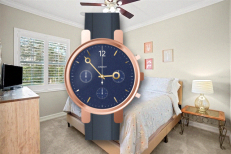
2:53
